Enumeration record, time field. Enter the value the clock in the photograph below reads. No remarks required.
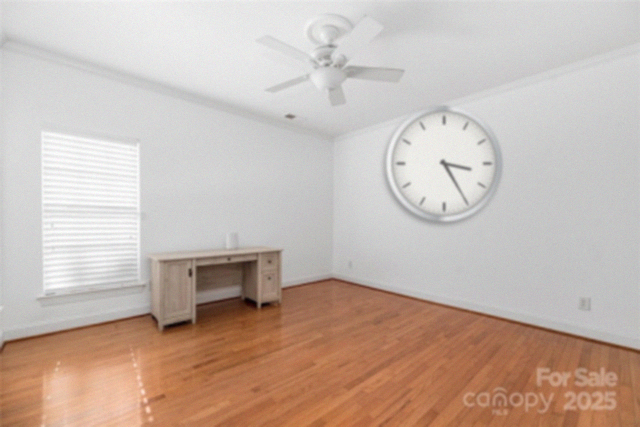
3:25
